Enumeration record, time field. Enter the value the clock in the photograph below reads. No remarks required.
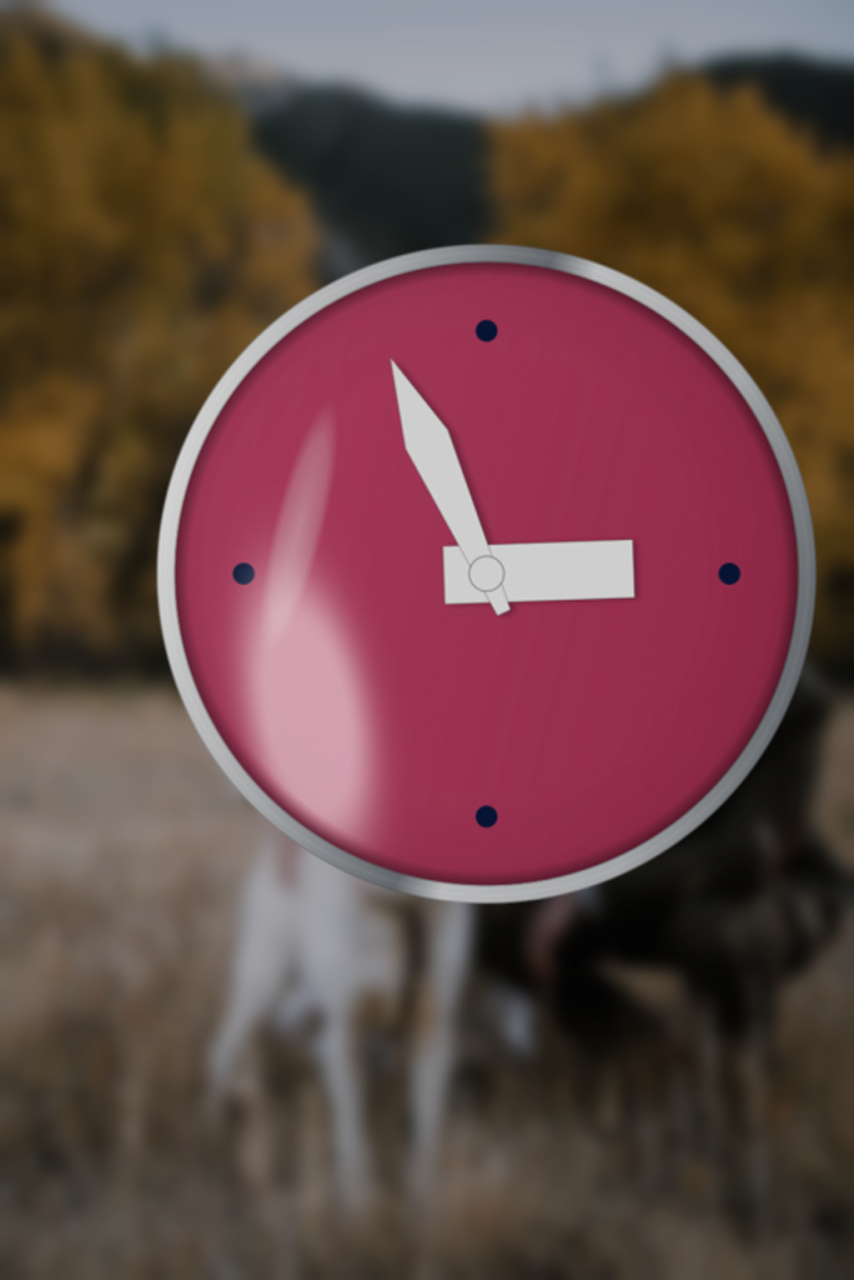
2:56
